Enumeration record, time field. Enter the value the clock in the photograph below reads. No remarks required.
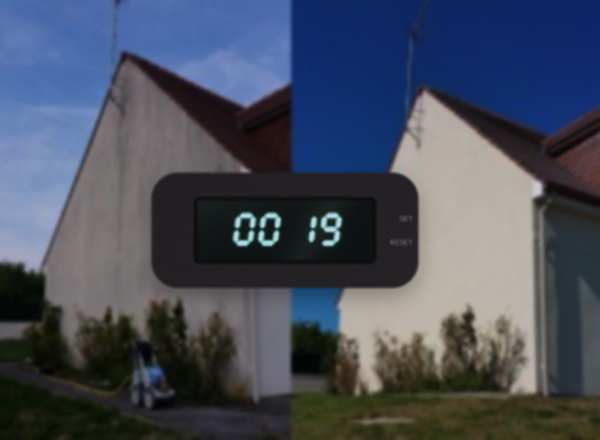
0:19
